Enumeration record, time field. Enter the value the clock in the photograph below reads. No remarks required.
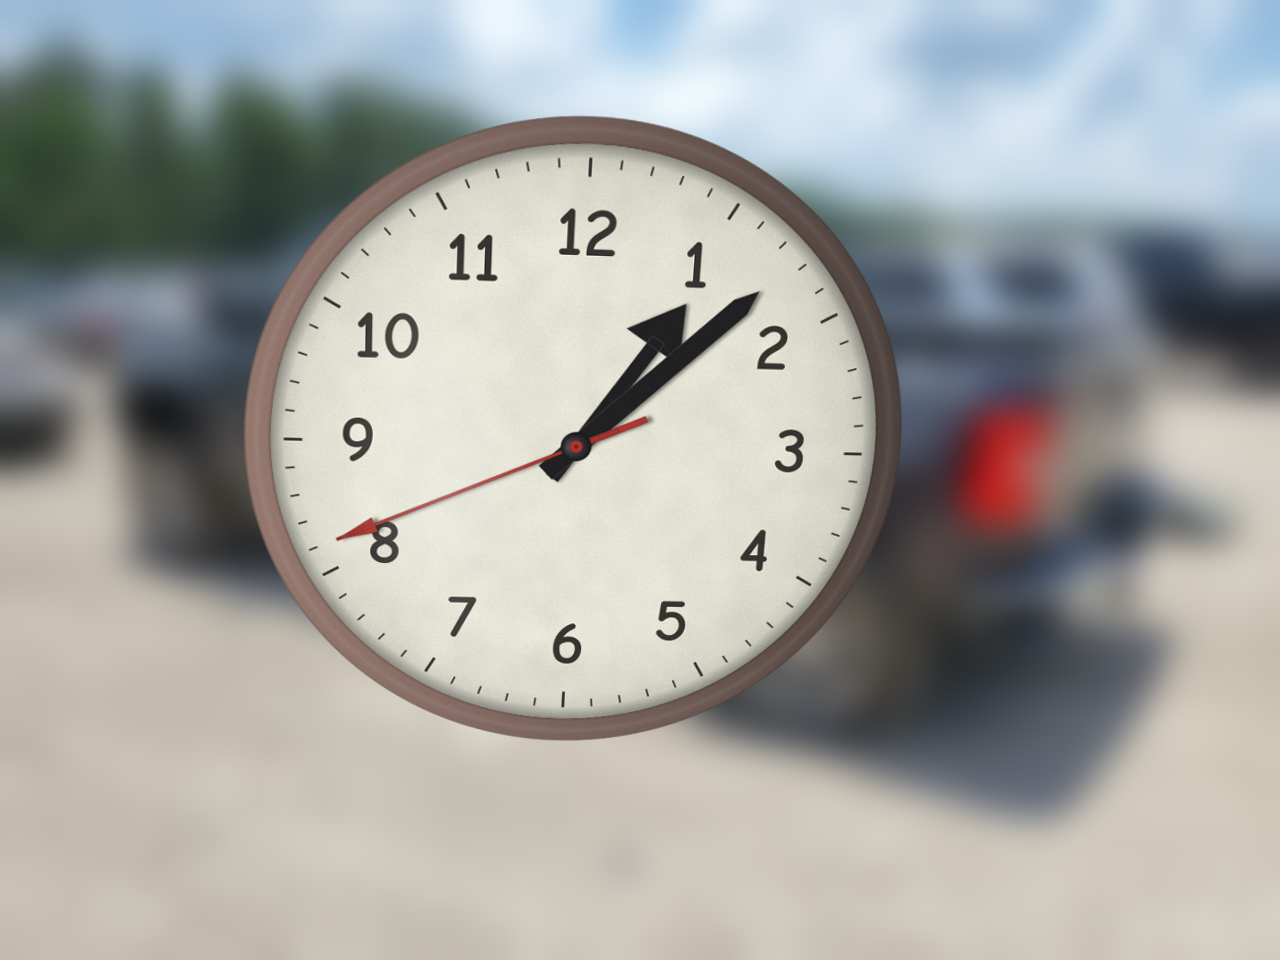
1:07:41
